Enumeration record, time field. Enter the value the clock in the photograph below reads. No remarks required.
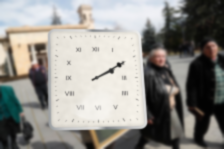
2:10
